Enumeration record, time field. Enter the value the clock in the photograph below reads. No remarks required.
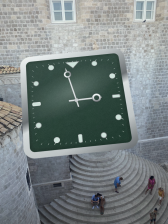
2:58
